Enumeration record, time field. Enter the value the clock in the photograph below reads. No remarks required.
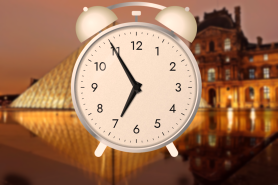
6:55
